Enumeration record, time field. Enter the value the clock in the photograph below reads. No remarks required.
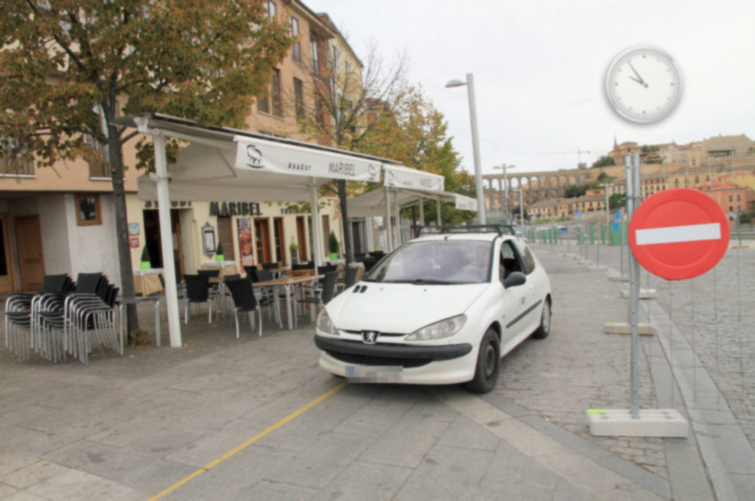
9:54
